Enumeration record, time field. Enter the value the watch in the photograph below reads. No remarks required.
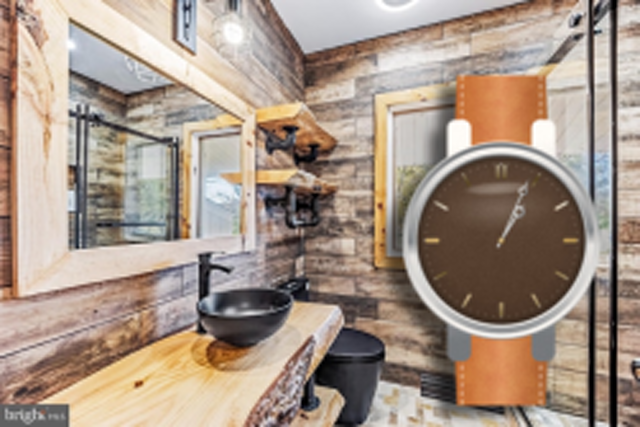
1:04
